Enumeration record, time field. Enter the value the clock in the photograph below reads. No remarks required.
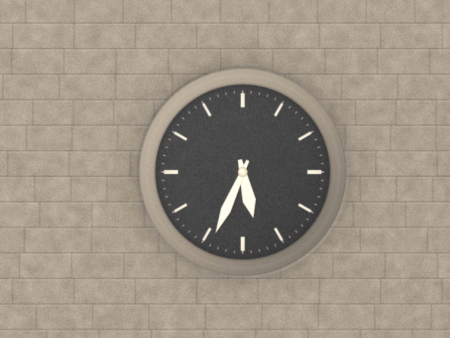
5:34
